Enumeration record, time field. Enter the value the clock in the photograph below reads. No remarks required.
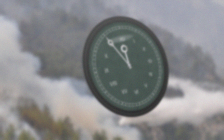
11:55
